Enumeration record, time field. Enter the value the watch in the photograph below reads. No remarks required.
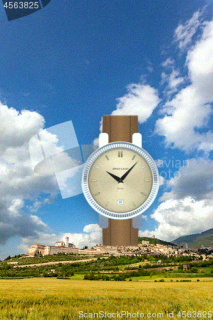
10:07
